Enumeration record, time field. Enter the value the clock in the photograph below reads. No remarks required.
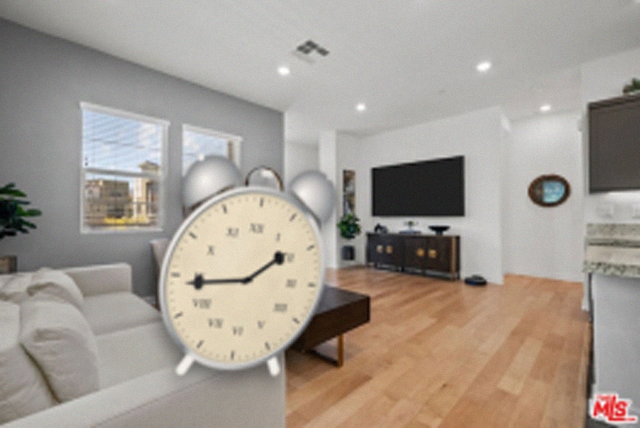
1:44
